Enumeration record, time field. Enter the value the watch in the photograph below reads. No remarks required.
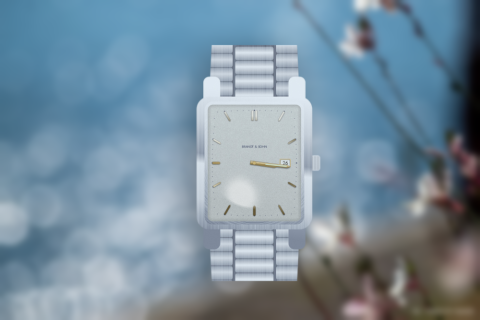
3:16
